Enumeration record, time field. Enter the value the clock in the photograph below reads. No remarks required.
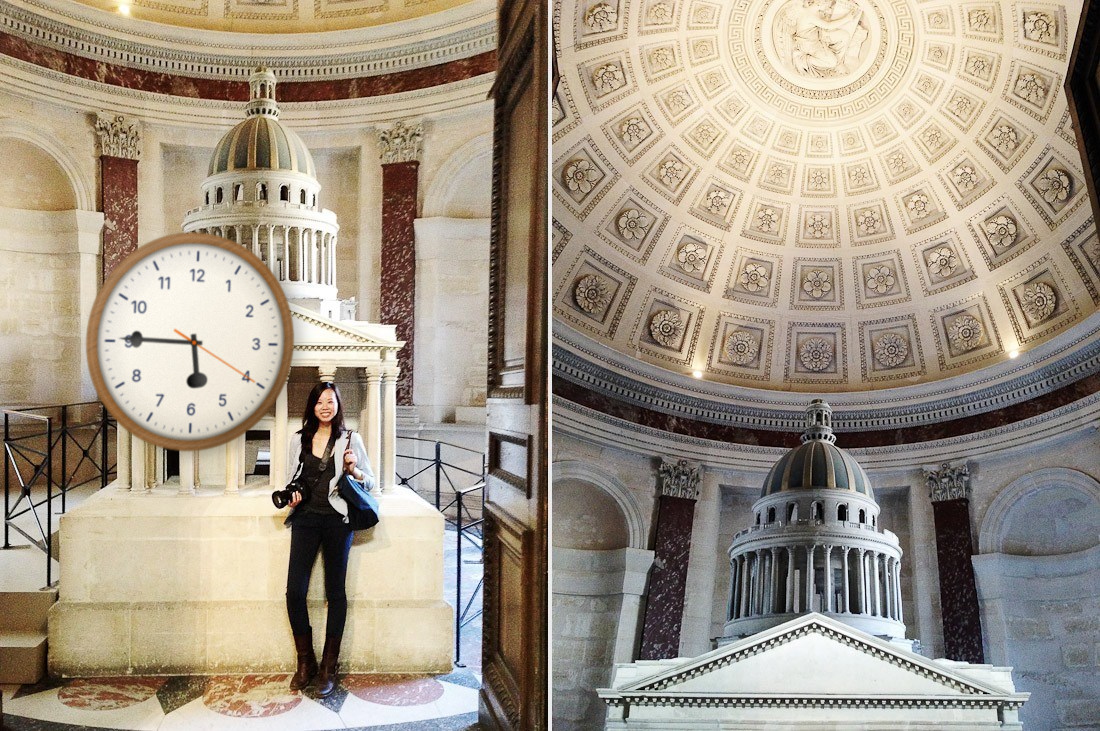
5:45:20
